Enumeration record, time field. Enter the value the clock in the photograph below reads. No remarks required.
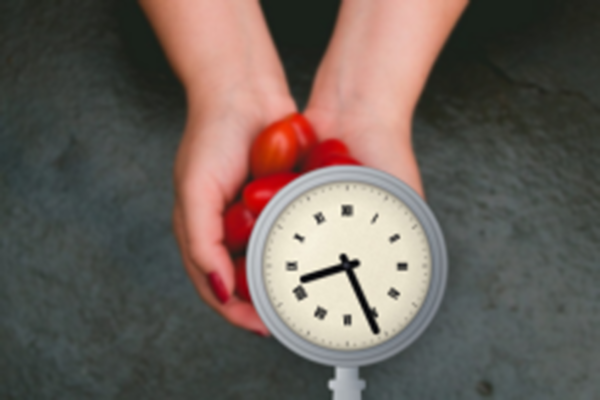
8:26
